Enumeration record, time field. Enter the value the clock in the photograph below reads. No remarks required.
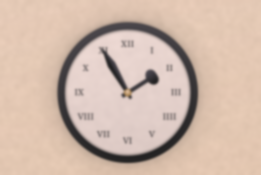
1:55
